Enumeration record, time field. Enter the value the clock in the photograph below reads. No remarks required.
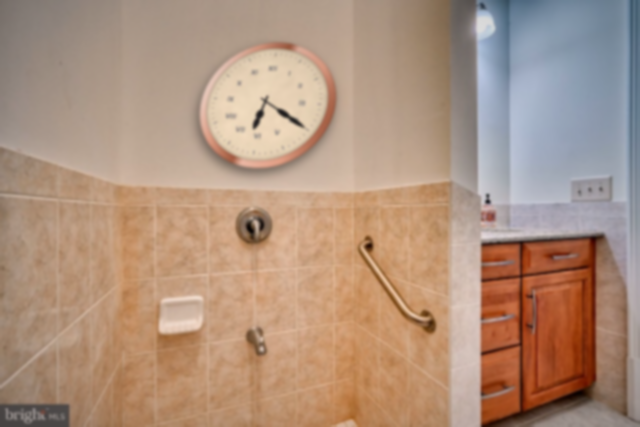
6:20
